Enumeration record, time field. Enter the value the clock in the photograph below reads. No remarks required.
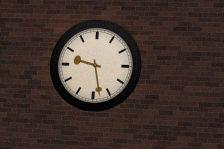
9:28
